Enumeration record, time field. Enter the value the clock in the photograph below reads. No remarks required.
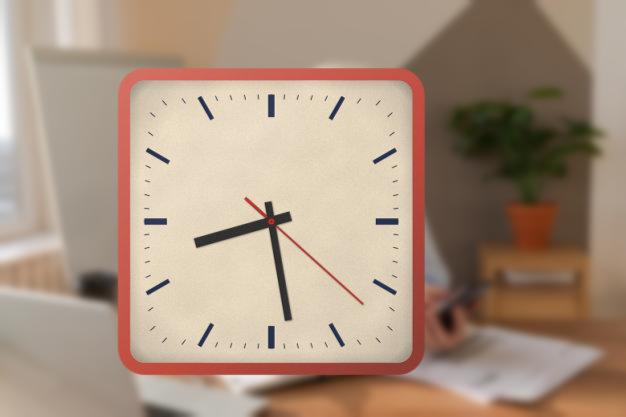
8:28:22
